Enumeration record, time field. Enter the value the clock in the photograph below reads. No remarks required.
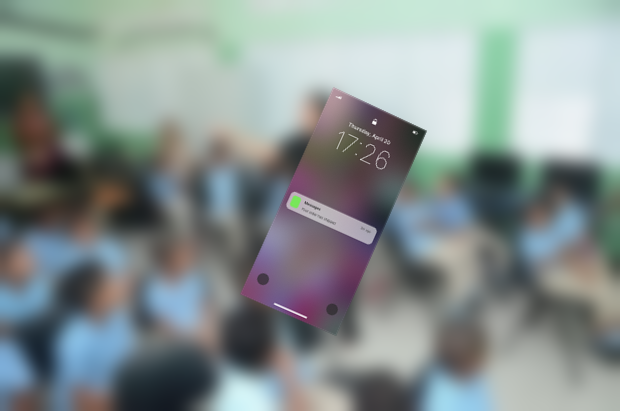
17:26
